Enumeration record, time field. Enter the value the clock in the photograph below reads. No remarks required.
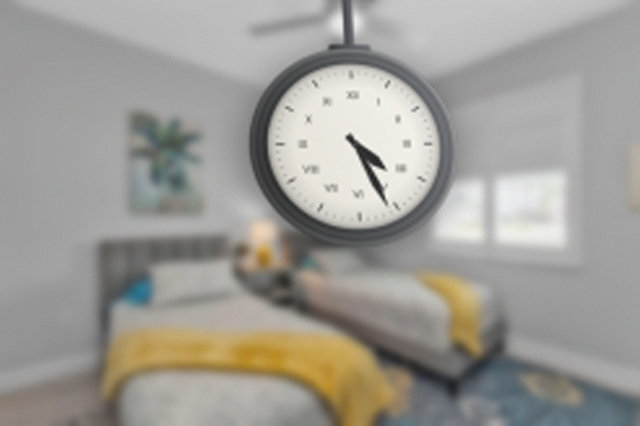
4:26
